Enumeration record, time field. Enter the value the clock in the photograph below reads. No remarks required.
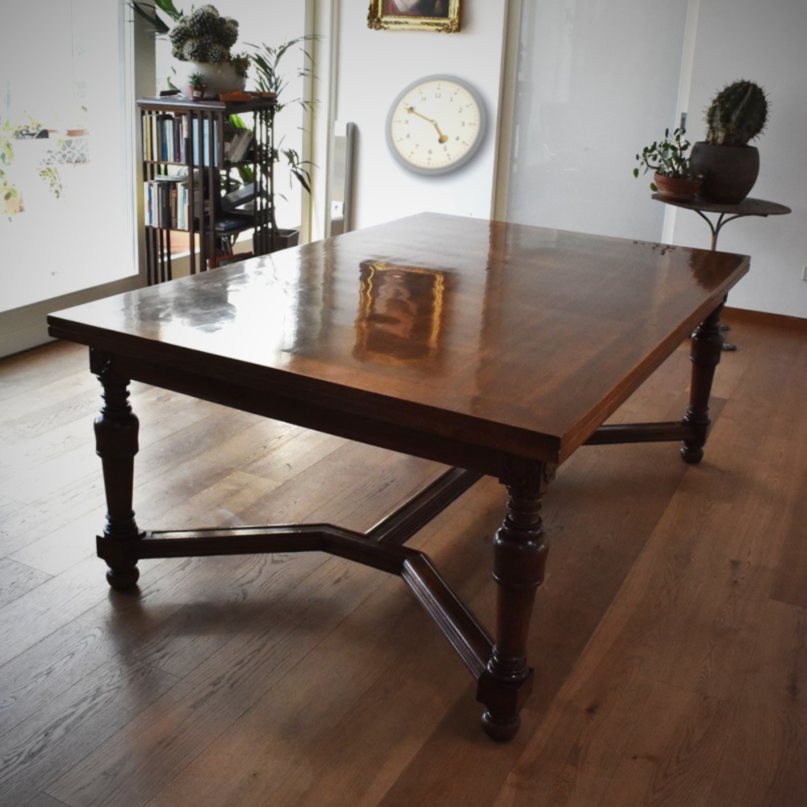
4:49
